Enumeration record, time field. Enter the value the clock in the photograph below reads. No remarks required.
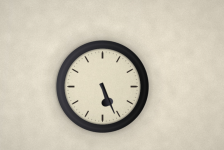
5:26
